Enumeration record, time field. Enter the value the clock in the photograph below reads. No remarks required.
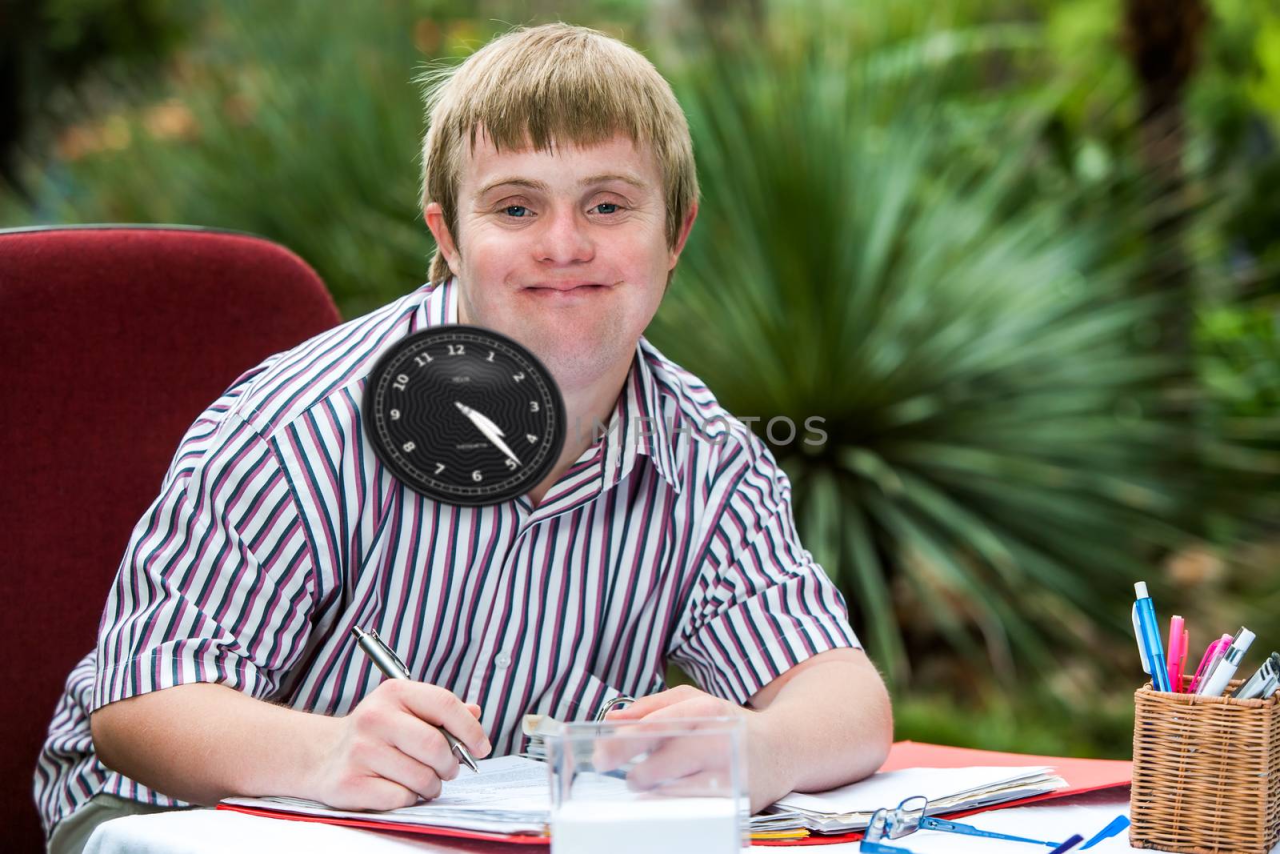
4:24
